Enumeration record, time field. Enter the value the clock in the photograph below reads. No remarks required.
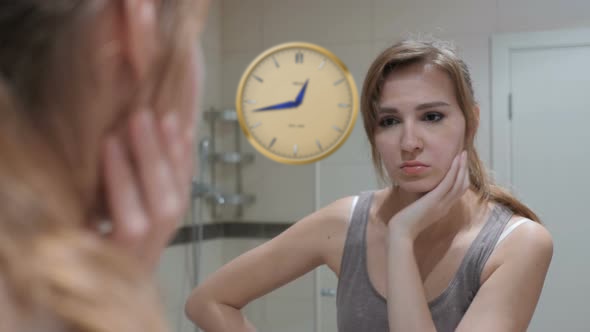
12:43
